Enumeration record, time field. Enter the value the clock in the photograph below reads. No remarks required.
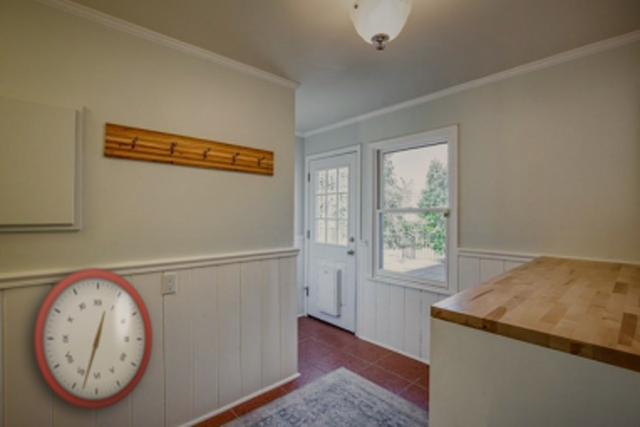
12:33
